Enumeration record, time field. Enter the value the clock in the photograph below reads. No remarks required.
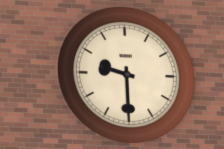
9:30
